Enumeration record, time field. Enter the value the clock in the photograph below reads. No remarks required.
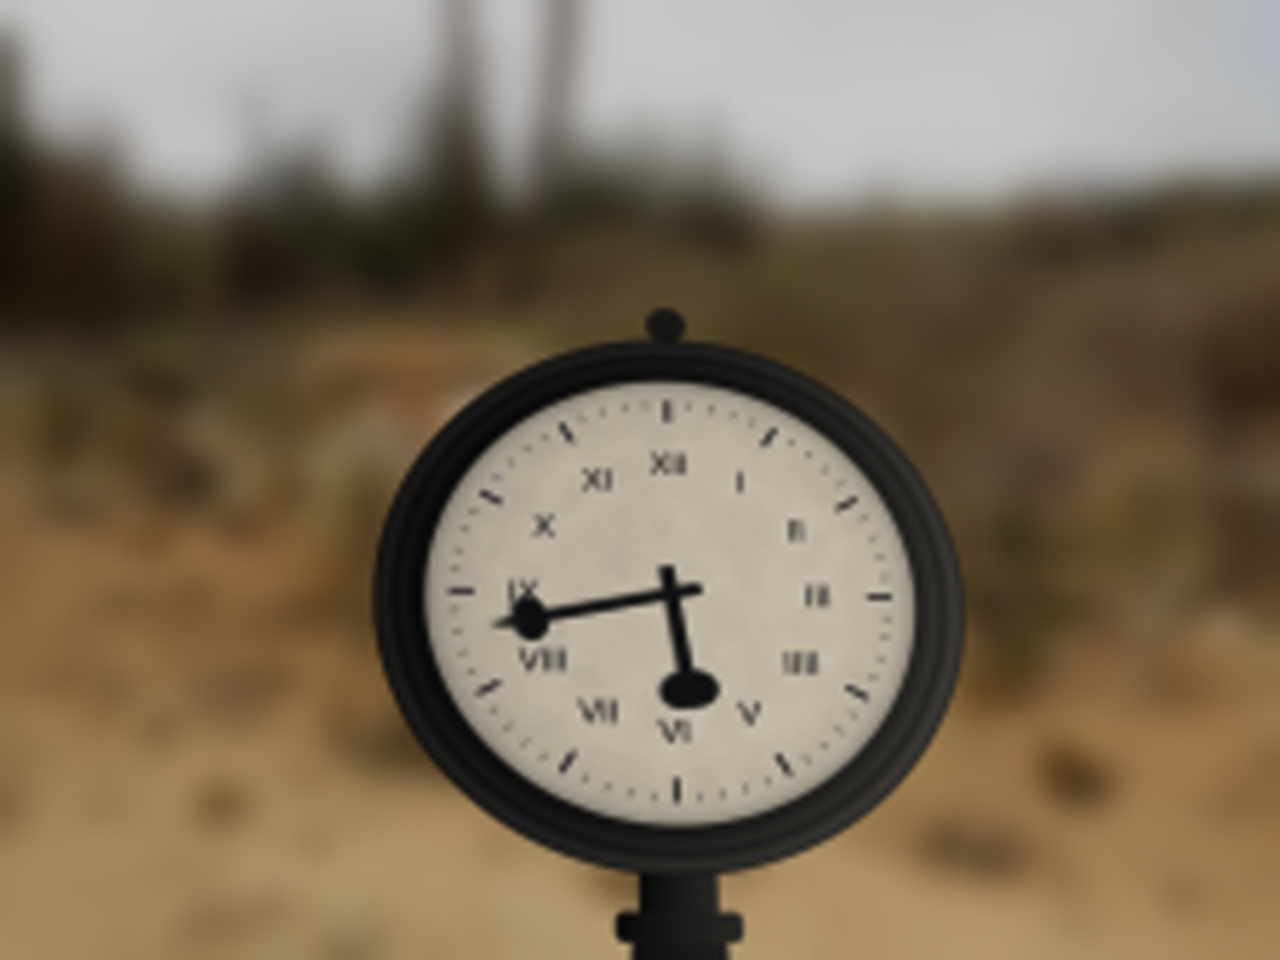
5:43
